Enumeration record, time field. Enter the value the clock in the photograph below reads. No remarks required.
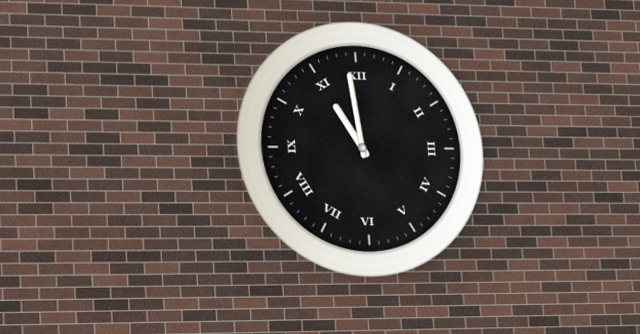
10:59
